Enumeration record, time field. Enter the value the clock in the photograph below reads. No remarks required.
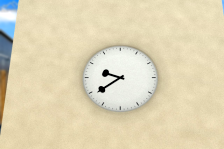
9:39
